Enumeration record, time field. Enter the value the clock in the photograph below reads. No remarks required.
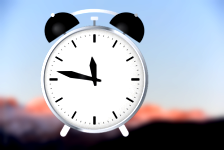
11:47
